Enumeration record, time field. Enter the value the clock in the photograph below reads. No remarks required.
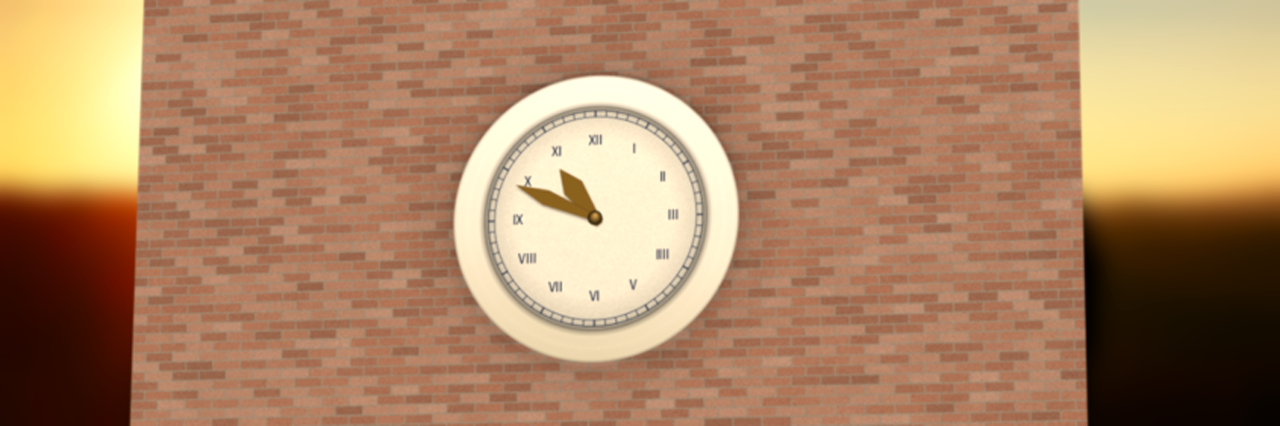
10:49
